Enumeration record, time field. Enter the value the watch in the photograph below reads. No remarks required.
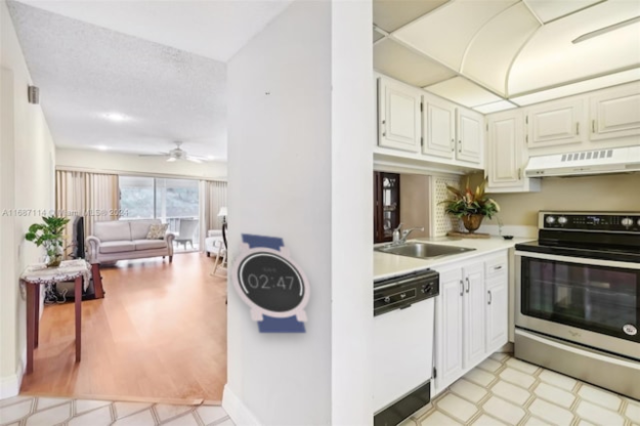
2:47
